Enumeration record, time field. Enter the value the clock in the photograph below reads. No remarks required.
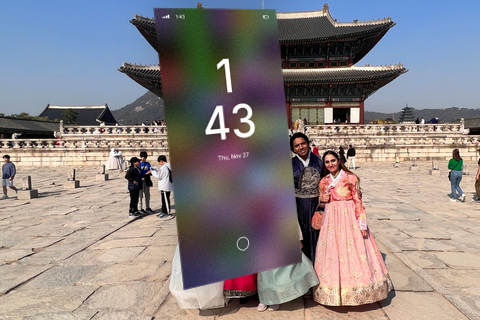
1:43
